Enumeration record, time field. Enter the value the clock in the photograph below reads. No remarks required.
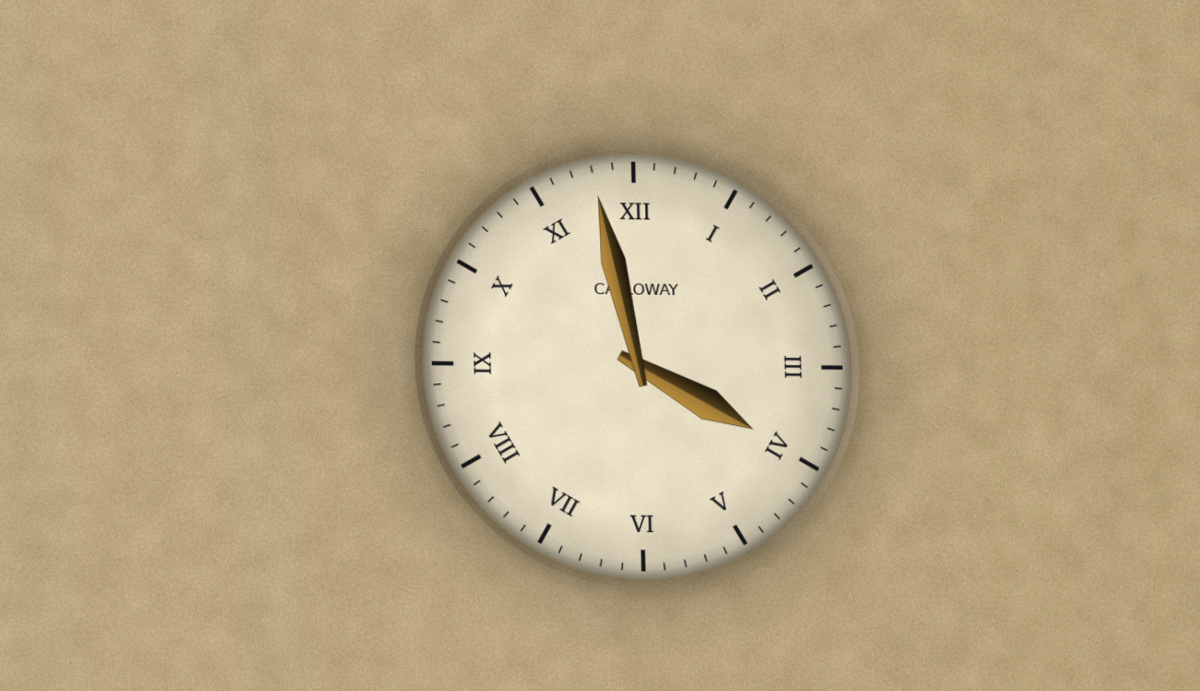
3:58
